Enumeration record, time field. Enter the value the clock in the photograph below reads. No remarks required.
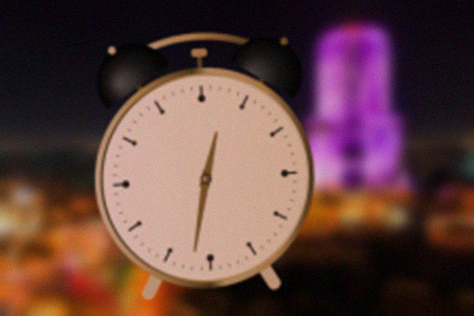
12:32
